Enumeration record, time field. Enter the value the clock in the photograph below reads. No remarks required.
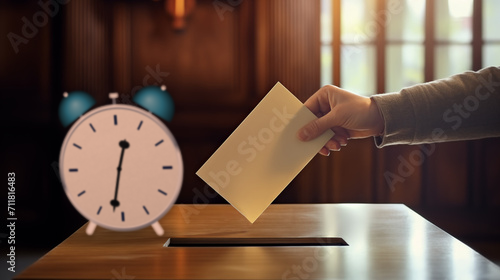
12:32
